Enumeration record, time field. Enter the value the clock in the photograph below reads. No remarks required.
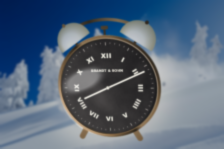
8:11
